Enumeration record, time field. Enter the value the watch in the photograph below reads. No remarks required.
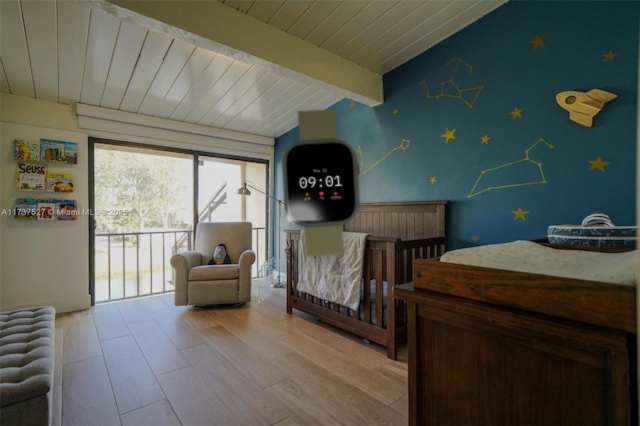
9:01
